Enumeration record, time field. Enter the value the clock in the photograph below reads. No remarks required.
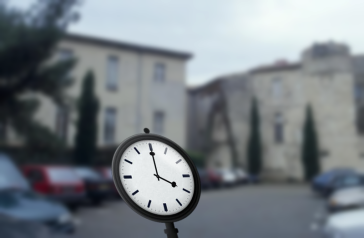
4:00
